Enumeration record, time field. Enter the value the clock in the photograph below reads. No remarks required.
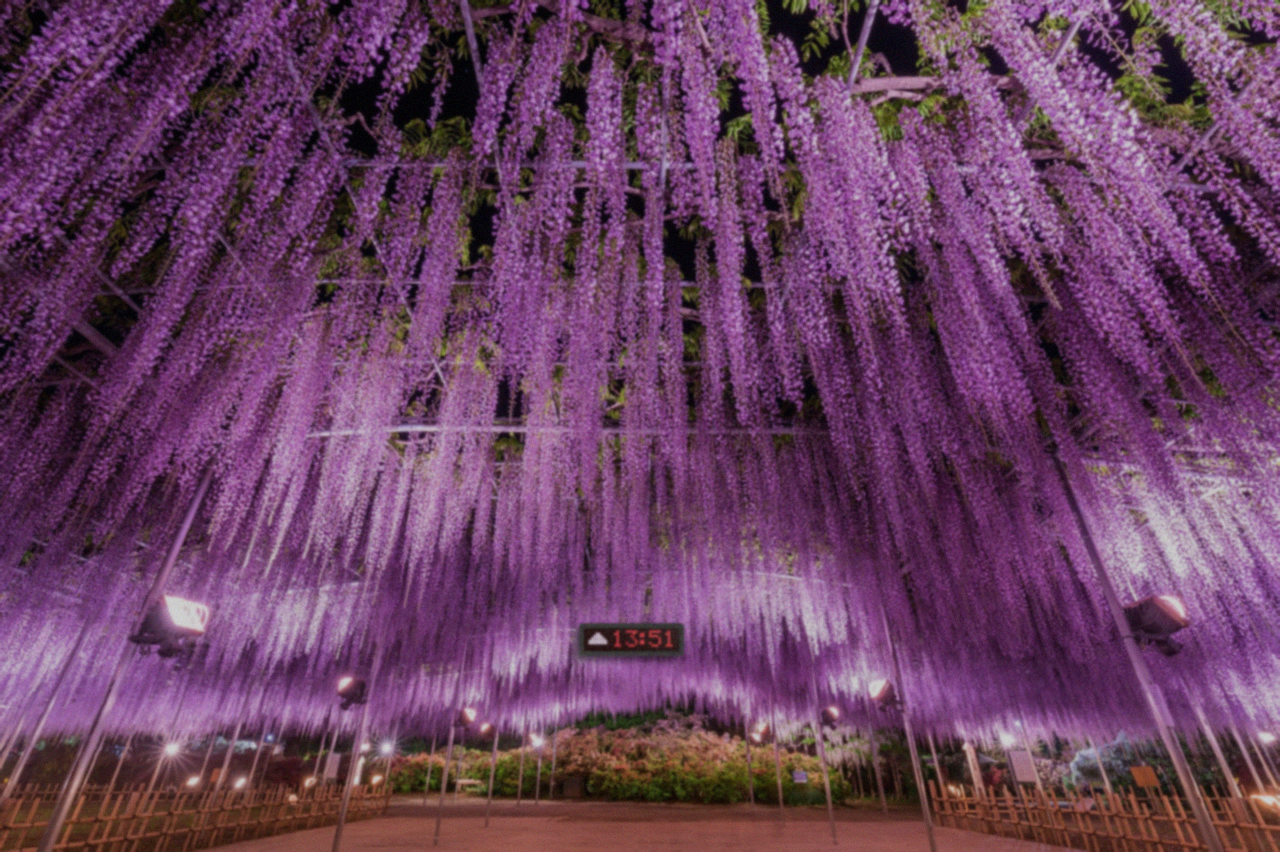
13:51
